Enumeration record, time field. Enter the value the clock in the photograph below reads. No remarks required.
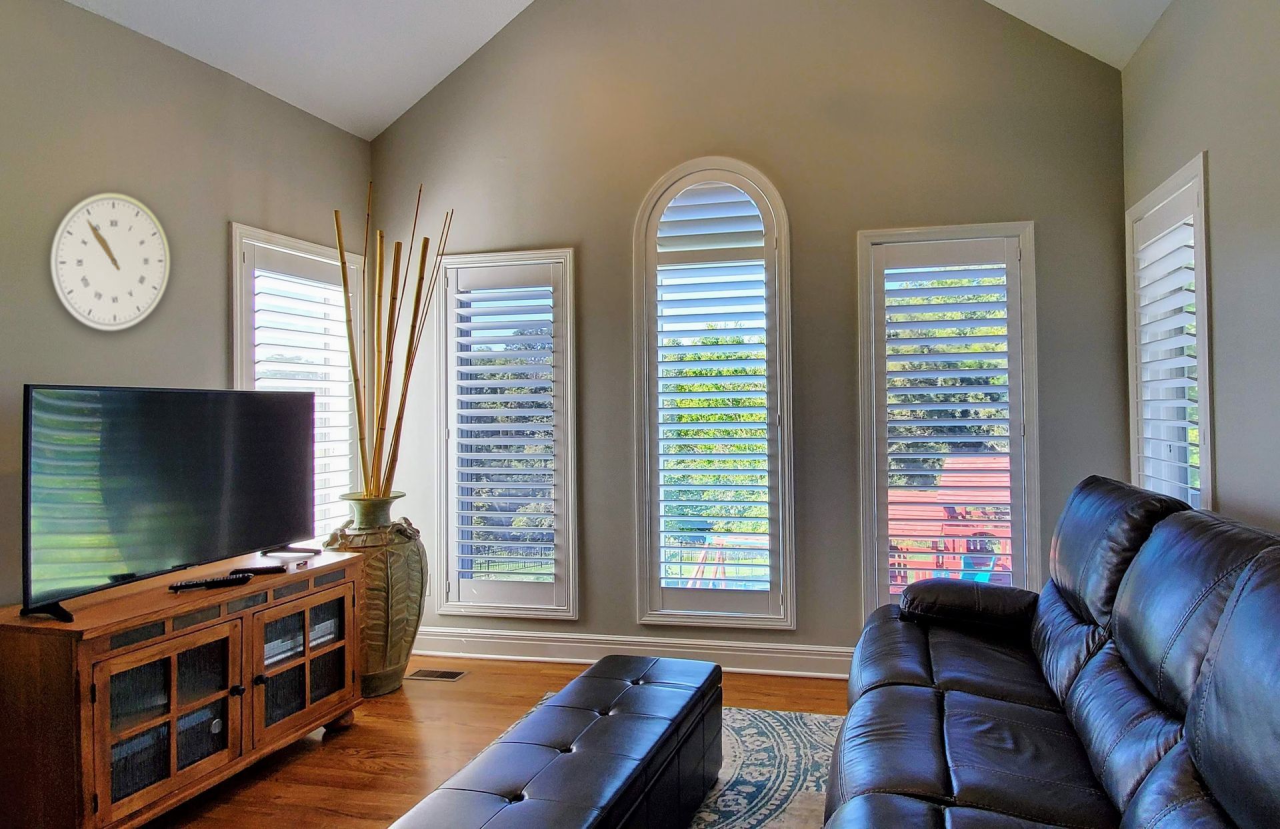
10:54
